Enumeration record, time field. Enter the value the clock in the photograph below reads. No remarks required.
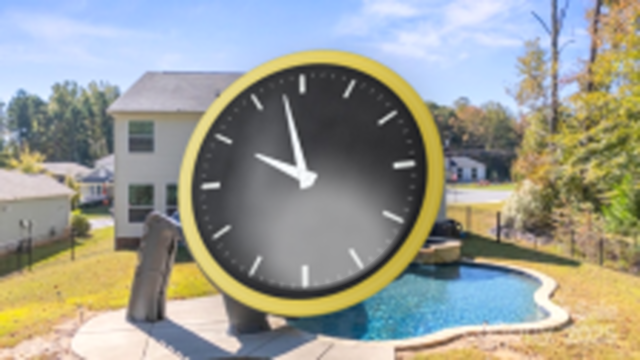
9:58
